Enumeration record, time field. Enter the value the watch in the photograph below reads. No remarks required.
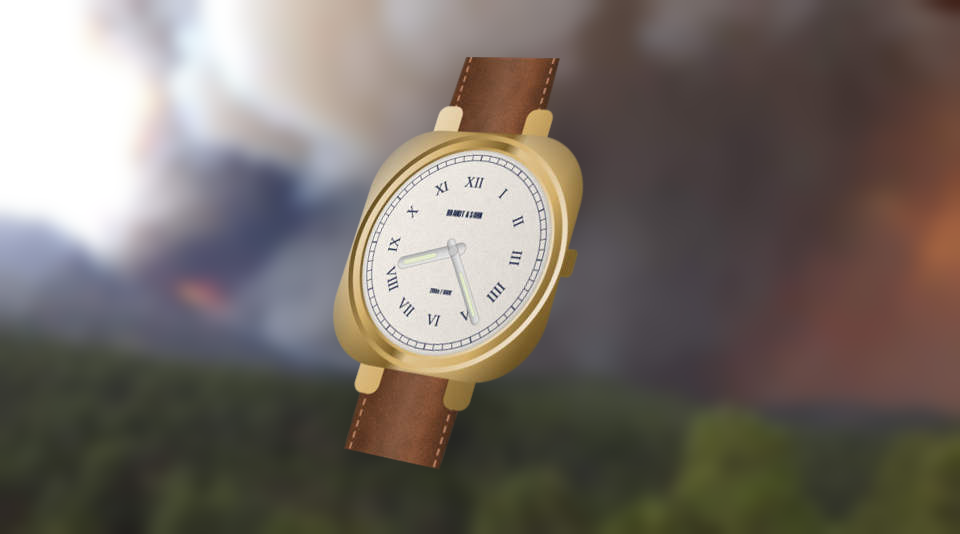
8:24
